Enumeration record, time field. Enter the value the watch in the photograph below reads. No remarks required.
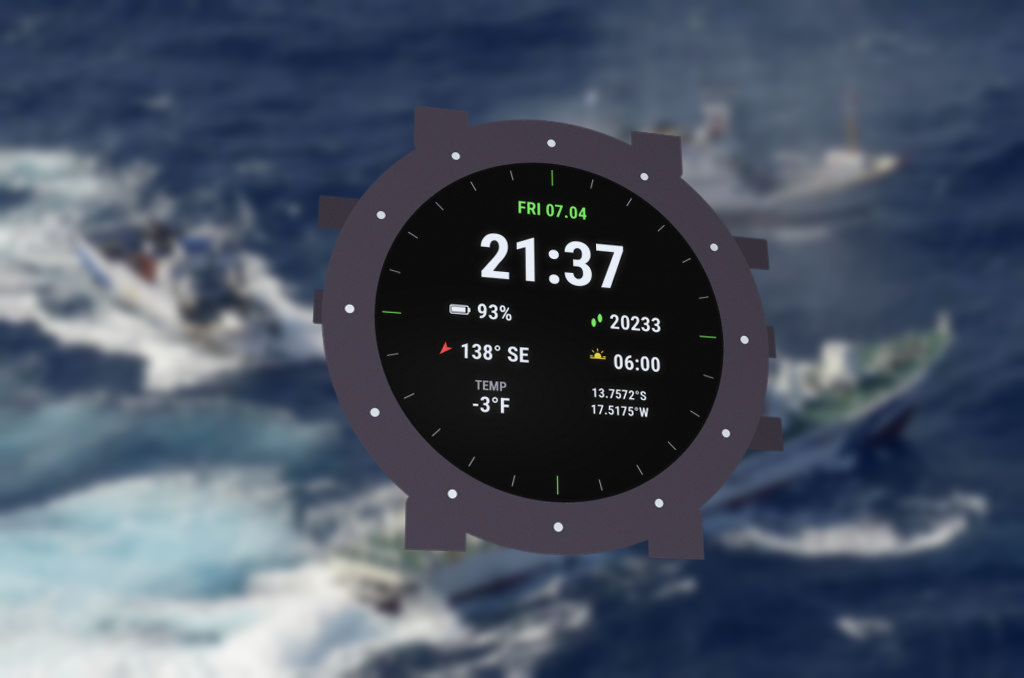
21:37
